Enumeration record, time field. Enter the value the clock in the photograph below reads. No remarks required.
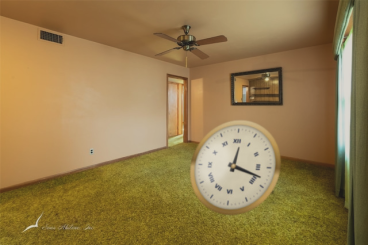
12:18
